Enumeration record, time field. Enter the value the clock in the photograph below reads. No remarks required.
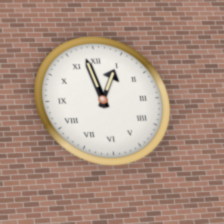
12:58
